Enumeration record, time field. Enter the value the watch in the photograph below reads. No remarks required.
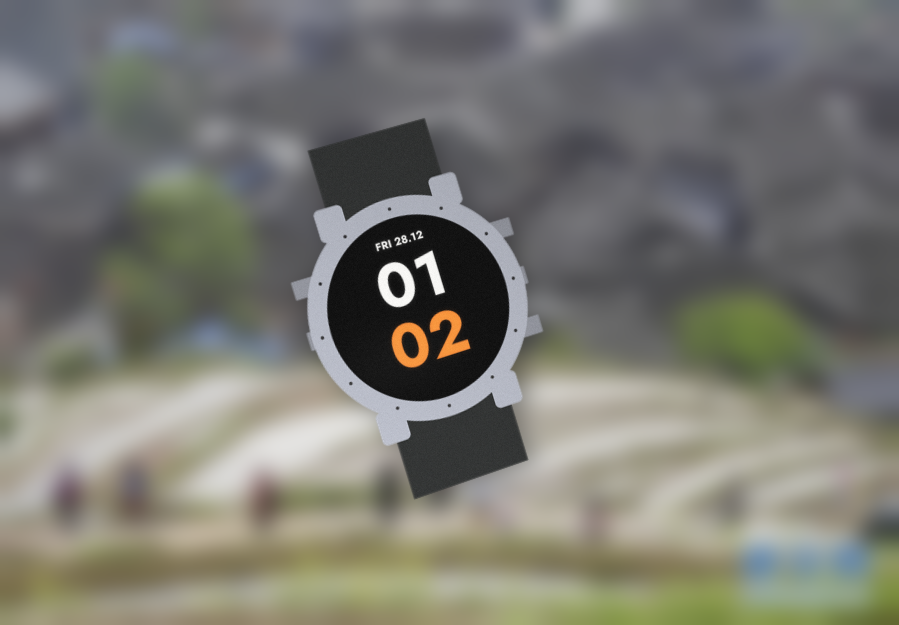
1:02
